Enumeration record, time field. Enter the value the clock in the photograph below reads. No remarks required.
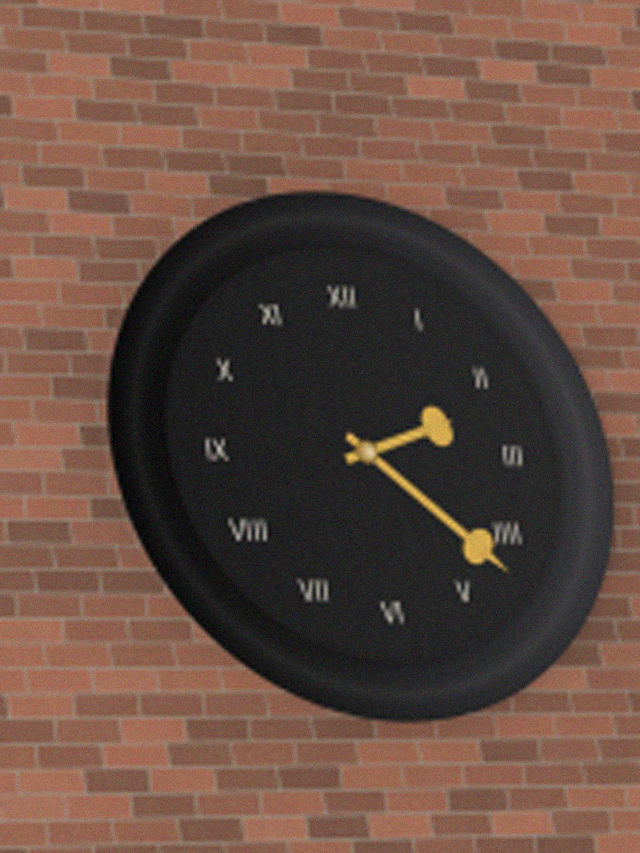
2:22
